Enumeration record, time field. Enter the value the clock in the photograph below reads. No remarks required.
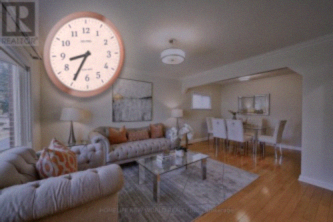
8:35
